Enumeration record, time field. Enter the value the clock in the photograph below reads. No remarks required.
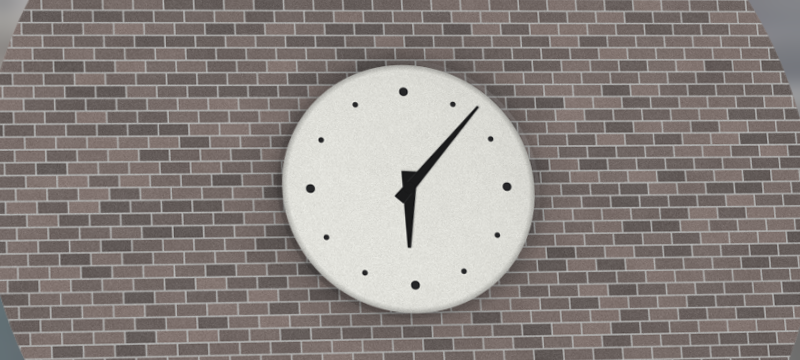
6:07
